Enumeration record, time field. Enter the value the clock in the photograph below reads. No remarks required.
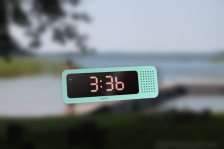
3:36
